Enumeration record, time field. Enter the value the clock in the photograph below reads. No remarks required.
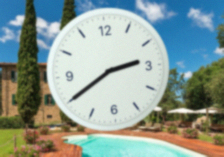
2:40
